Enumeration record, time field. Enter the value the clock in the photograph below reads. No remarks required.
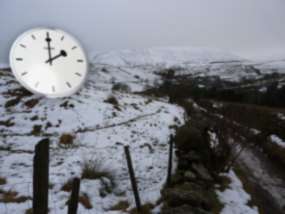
2:00
